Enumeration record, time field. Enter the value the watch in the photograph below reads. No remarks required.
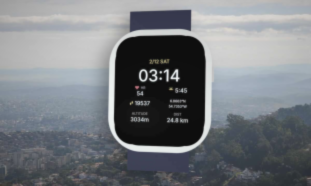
3:14
